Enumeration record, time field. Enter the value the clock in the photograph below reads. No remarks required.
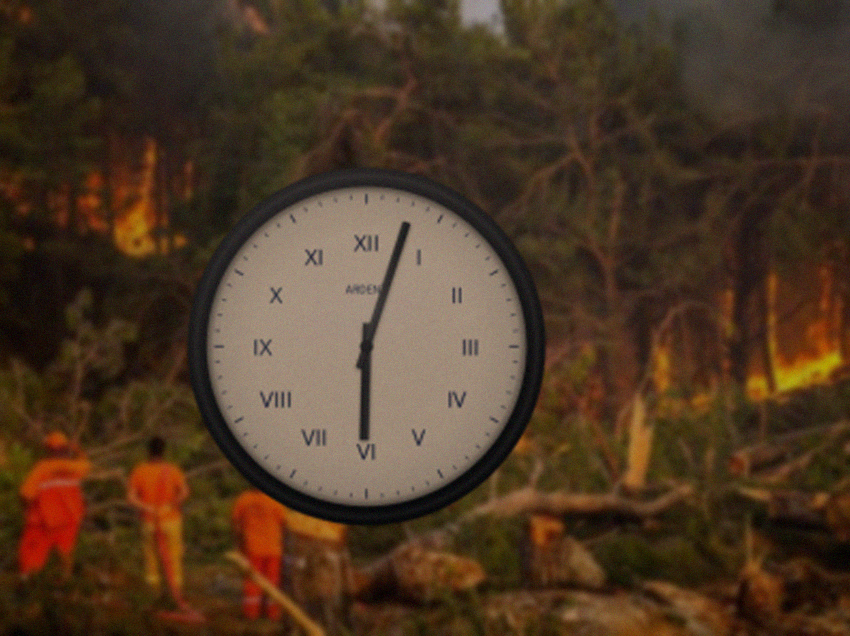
6:03
